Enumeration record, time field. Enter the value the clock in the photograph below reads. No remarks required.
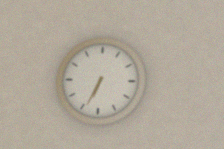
6:34
